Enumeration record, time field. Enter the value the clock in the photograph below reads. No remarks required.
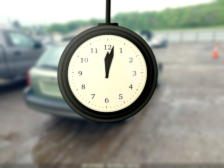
12:02
